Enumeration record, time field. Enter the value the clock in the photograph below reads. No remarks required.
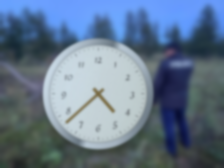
4:38
